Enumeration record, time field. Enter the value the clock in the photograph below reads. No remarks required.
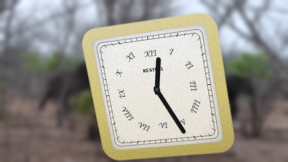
12:26
